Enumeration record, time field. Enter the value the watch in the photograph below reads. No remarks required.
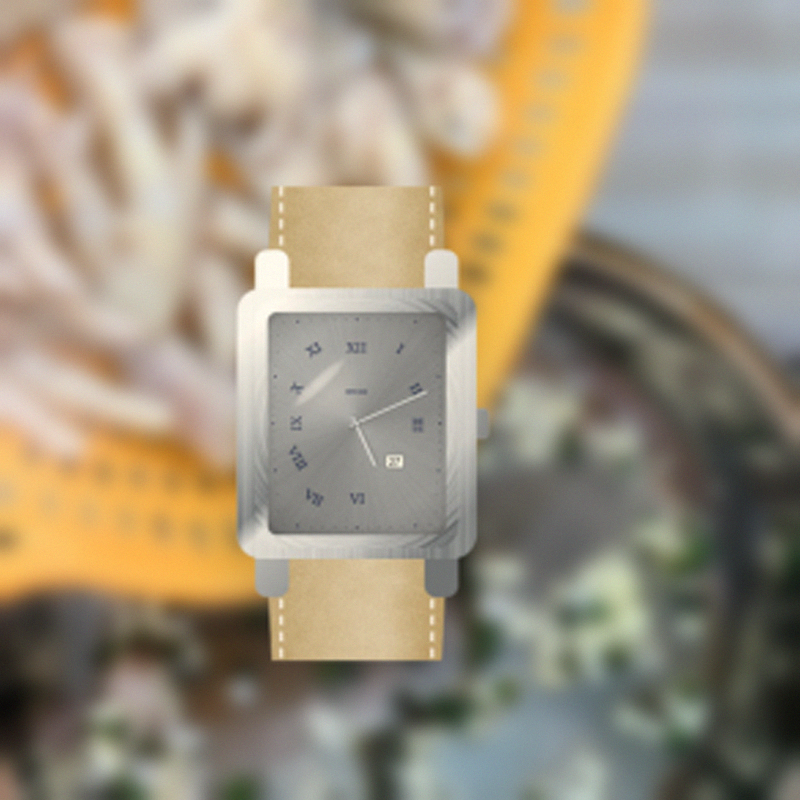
5:11
